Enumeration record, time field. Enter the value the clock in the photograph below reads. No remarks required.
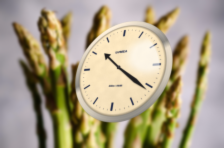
10:21
